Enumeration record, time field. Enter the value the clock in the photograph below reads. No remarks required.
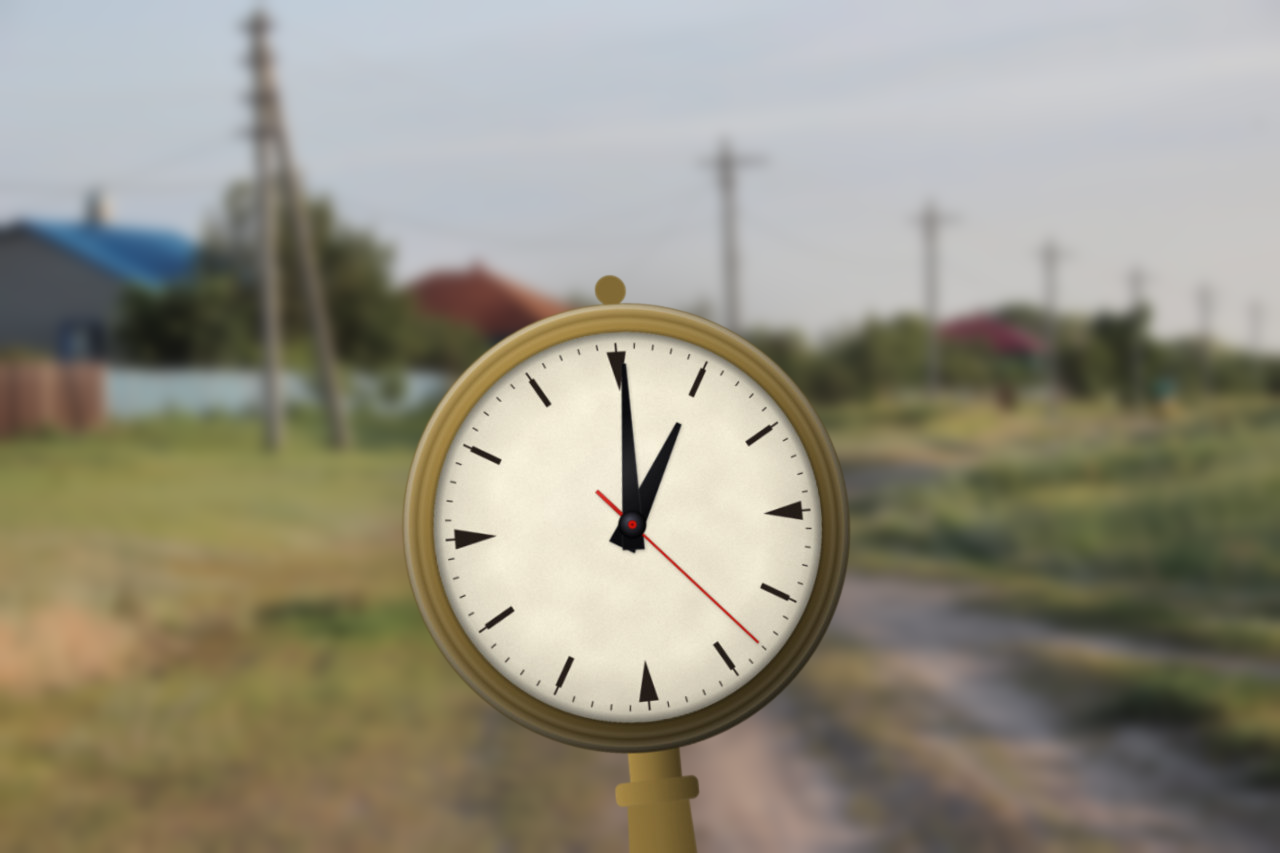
1:00:23
